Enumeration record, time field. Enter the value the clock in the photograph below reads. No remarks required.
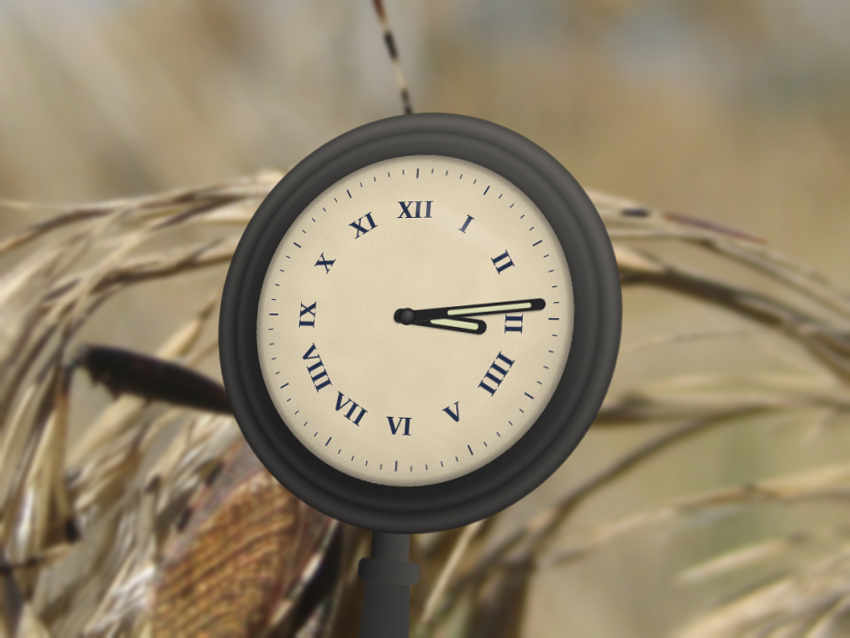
3:14
